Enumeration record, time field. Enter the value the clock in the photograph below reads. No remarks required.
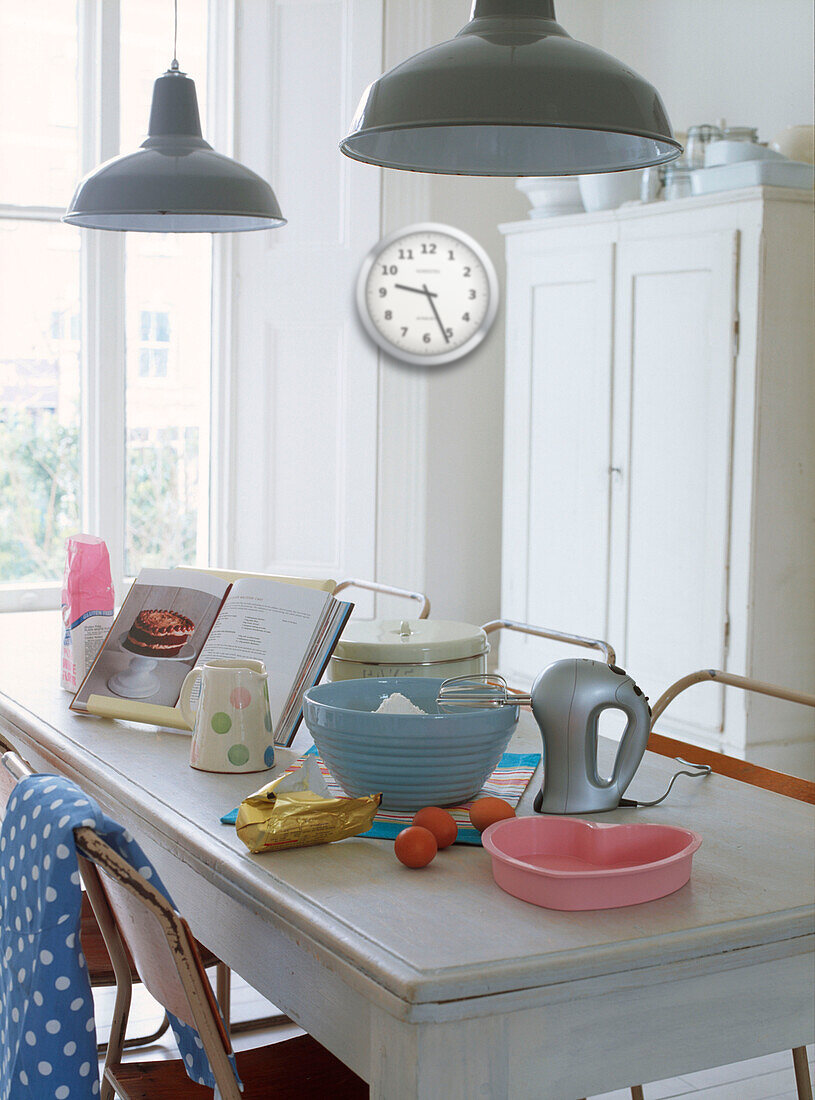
9:26
